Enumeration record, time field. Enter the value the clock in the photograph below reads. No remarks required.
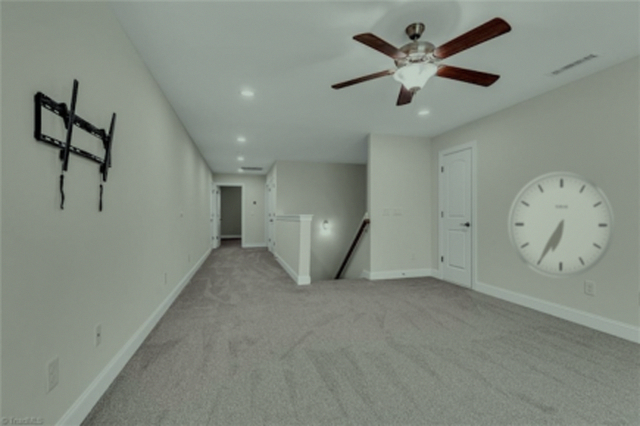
6:35
